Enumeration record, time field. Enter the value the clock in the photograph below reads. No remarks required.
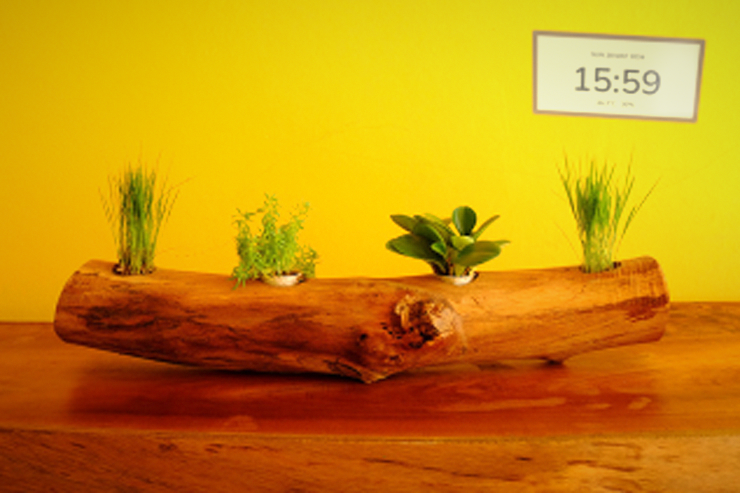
15:59
